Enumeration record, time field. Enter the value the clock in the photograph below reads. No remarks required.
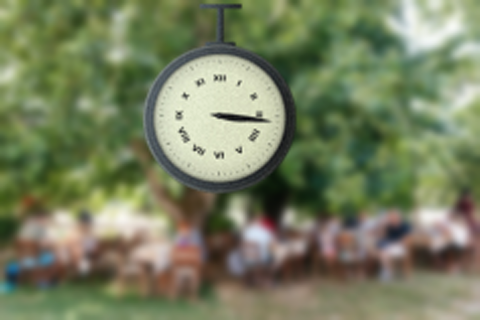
3:16
